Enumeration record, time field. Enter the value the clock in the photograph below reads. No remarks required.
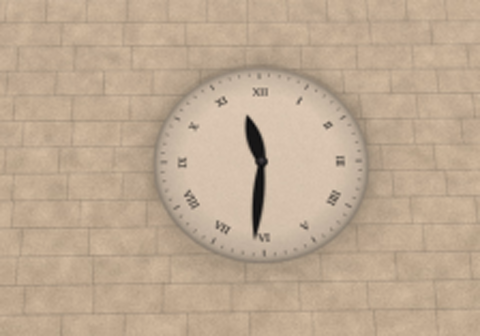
11:31
